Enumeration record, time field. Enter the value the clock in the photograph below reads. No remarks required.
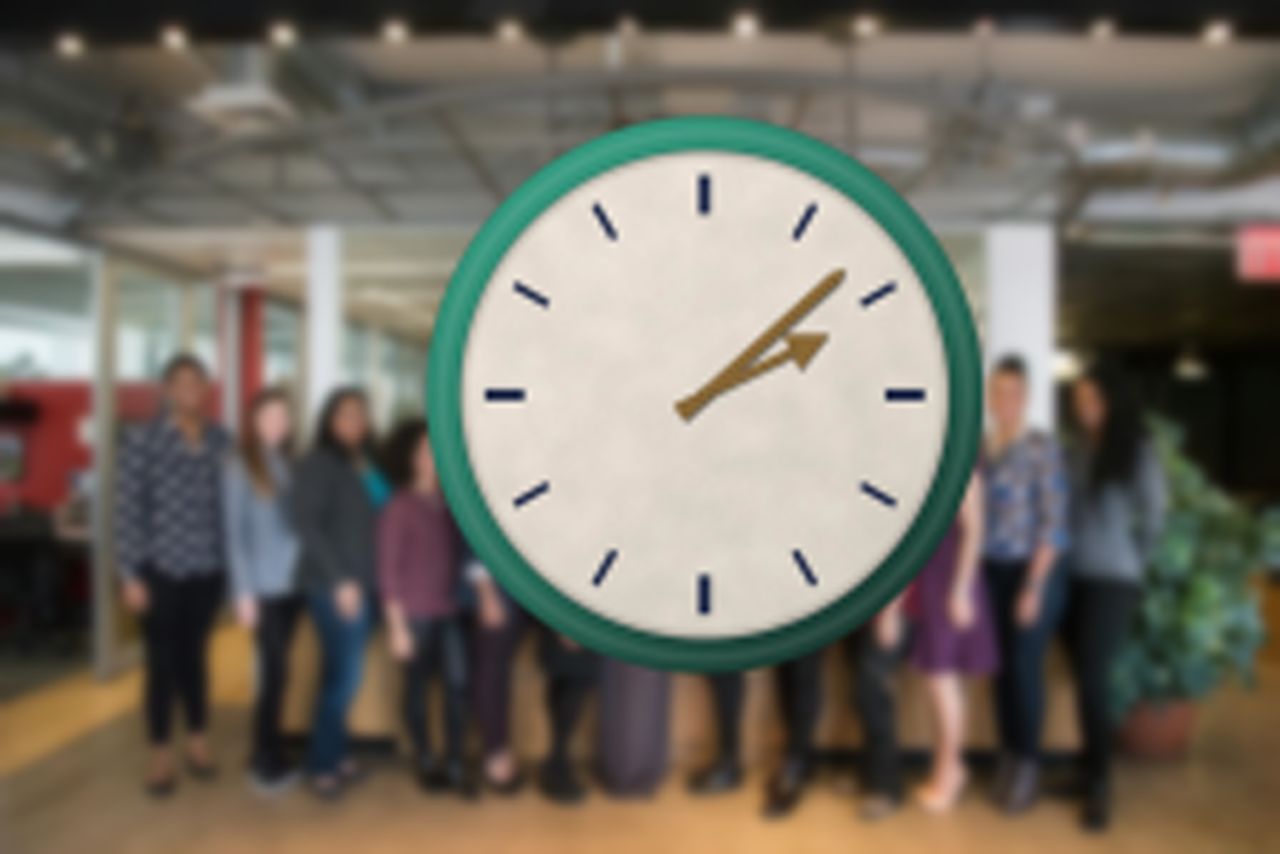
2:08
